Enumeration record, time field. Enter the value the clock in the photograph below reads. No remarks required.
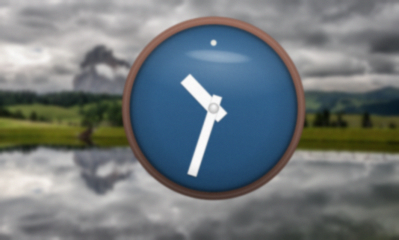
10:33
